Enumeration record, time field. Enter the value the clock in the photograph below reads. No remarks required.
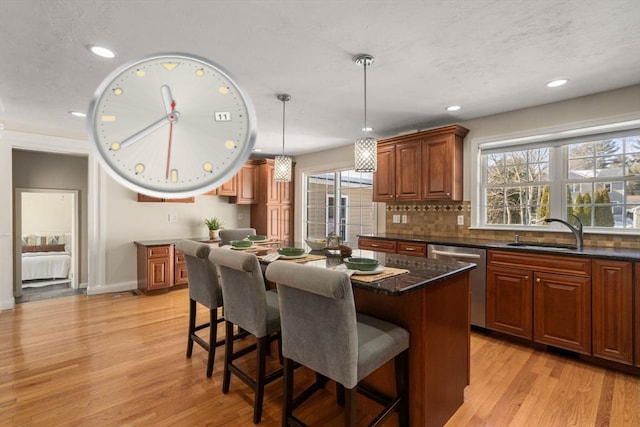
11:39:31
